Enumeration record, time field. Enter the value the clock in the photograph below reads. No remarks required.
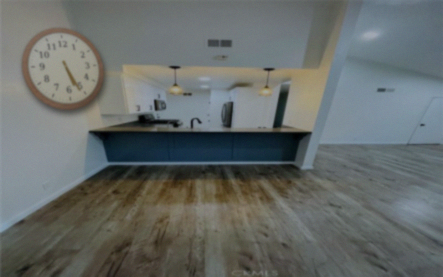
5:26
